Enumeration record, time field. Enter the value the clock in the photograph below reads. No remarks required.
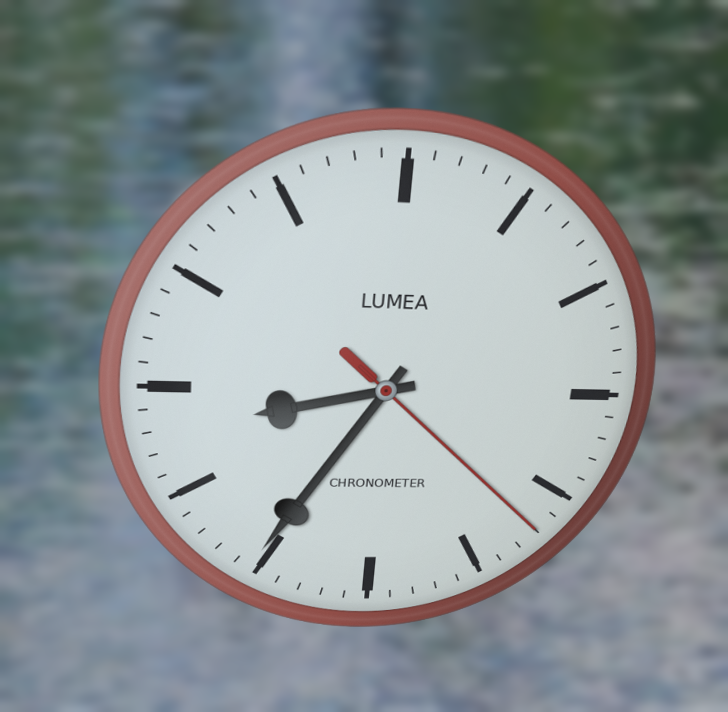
8:35:22
